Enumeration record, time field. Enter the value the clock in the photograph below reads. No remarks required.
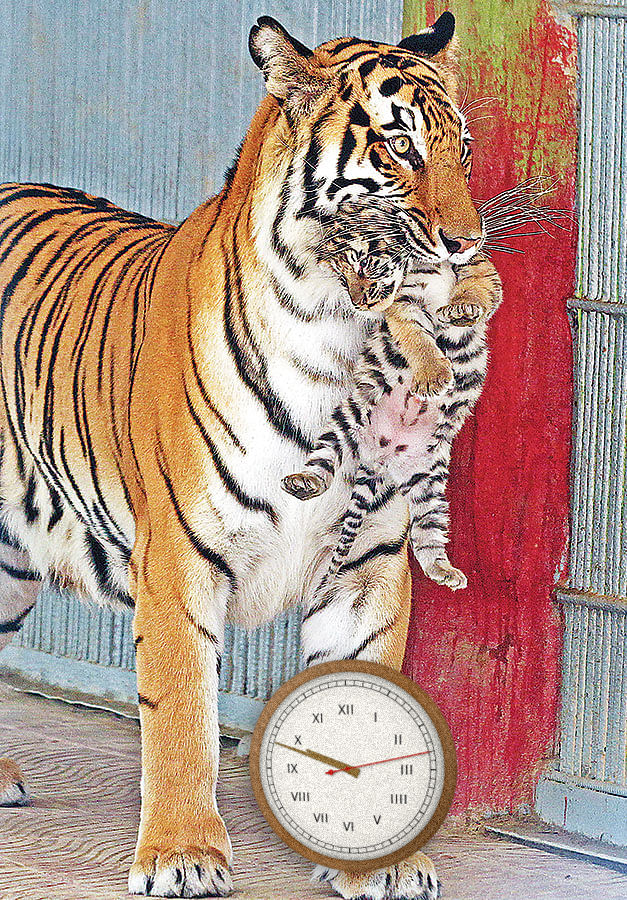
9:48:13
